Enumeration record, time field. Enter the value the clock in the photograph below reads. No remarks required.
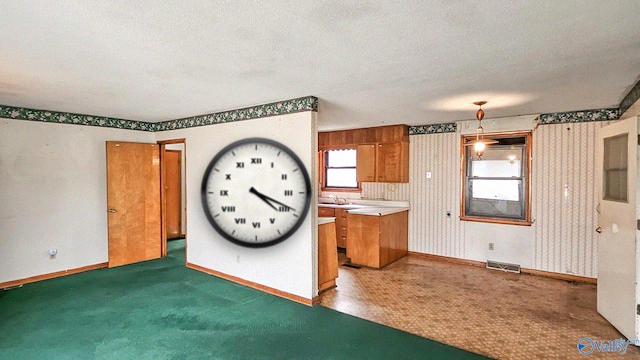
4:19
